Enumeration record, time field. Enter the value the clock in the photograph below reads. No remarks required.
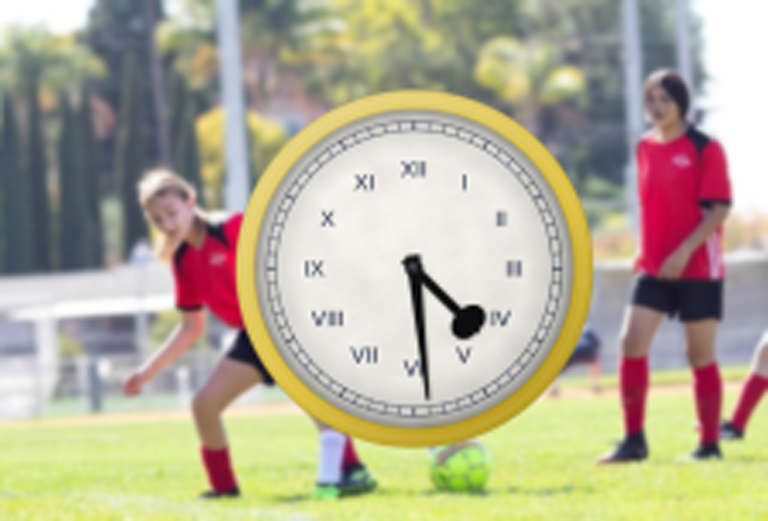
4:29
